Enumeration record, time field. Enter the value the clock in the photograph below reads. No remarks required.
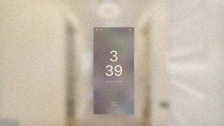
3:39
